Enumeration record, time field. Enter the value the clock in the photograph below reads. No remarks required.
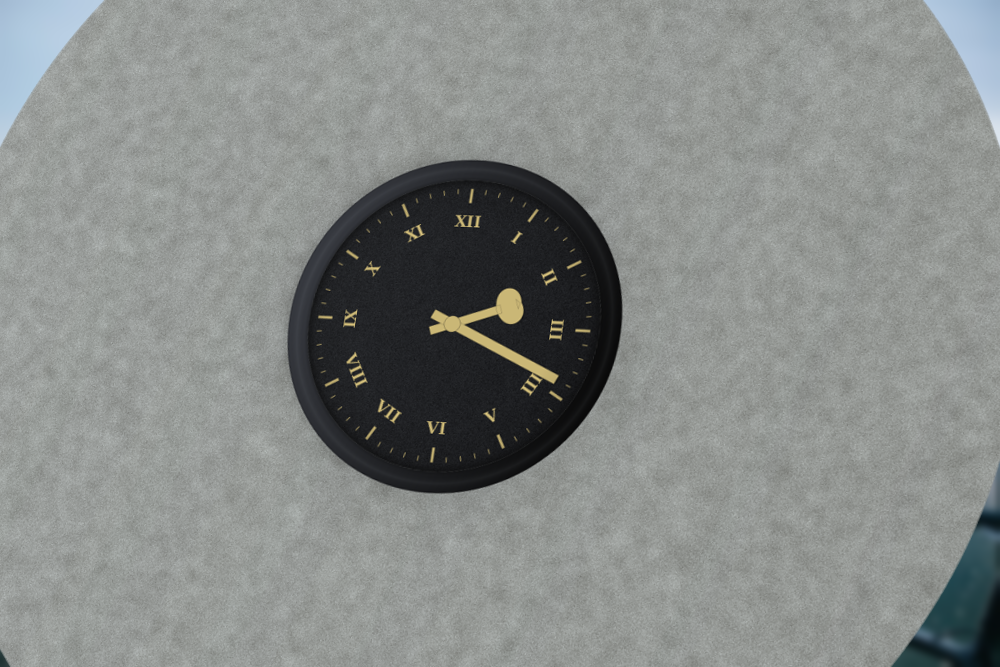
2:19
